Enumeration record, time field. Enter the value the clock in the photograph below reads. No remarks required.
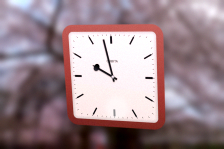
9:58
